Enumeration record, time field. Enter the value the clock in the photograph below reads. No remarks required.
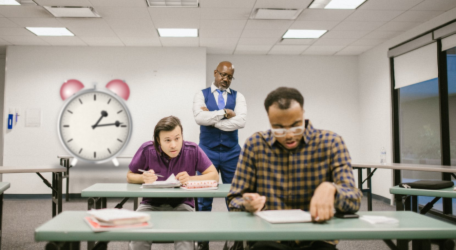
1:14
